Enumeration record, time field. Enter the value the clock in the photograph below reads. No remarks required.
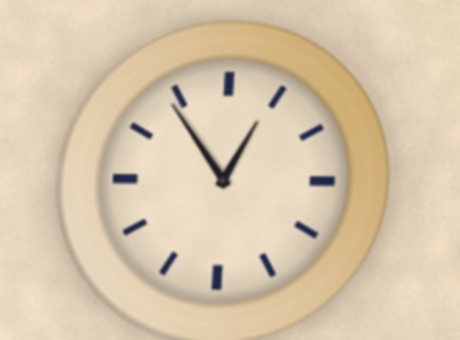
12:54
